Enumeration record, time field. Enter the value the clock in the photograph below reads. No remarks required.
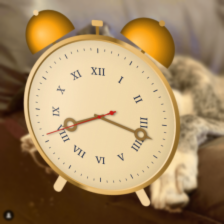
8:17:41
